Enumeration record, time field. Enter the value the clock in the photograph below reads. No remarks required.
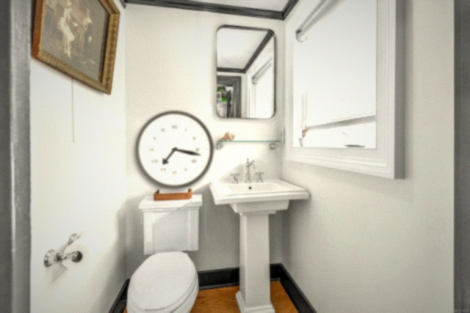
7:17
